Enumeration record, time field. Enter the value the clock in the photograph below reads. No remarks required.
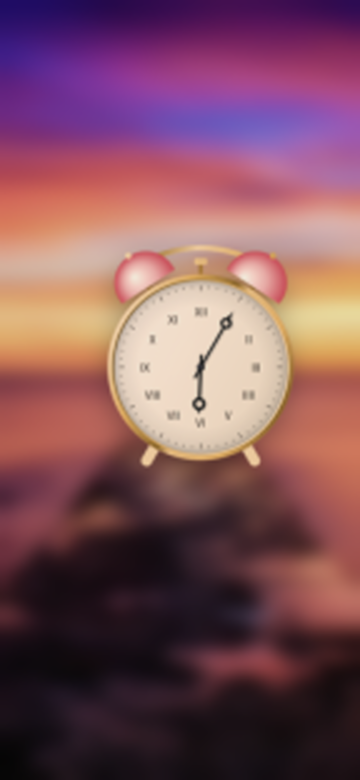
6:05
